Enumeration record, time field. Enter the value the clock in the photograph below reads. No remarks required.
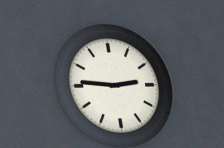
2:46
